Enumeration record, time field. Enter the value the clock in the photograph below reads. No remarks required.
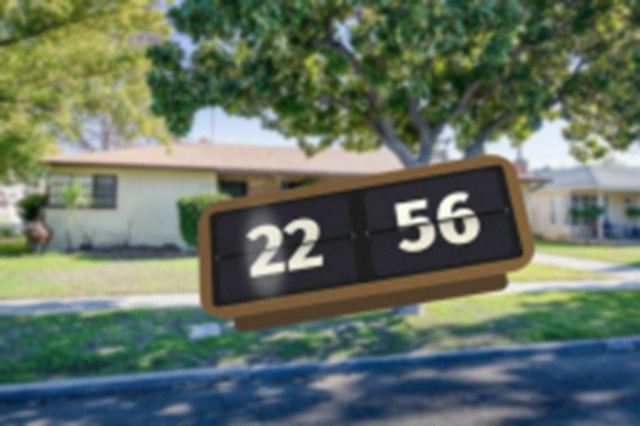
22:56
